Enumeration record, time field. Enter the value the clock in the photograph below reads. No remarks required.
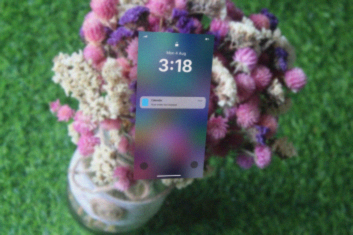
3:18
